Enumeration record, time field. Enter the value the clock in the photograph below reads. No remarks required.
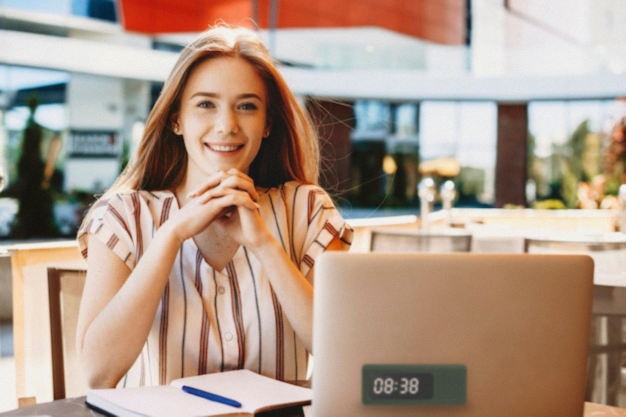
8:38
